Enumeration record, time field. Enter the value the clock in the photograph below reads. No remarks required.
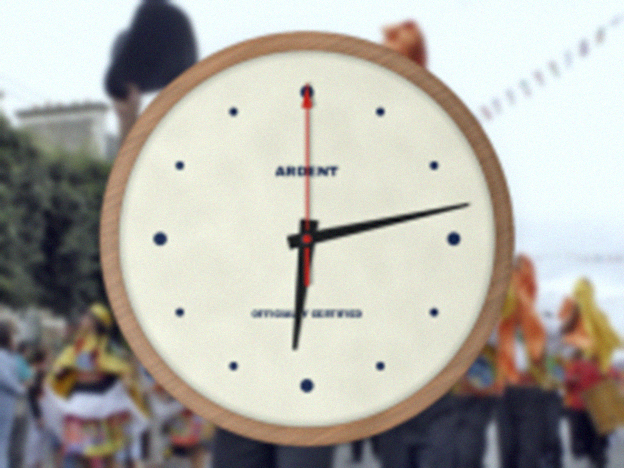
6:13:00
